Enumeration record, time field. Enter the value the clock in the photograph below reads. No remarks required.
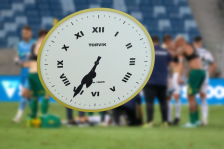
6:35
